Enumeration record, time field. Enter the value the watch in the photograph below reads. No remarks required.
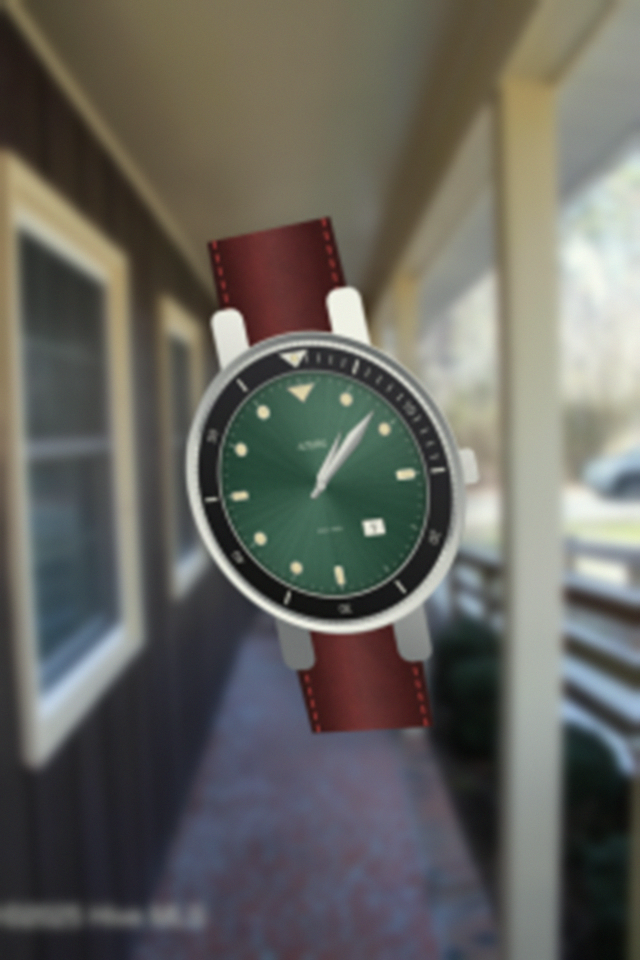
1:08
